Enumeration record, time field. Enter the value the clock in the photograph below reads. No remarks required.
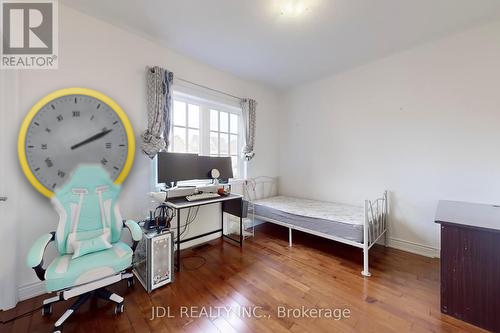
2:11
